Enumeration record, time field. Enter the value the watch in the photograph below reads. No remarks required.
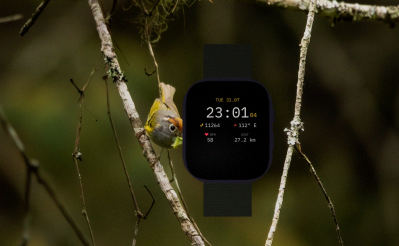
23:01
